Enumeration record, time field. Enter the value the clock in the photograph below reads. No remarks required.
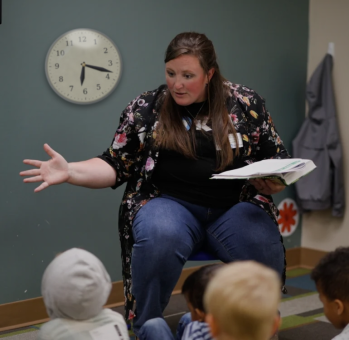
6:18
